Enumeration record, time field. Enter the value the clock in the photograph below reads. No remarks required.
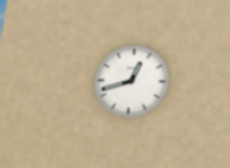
12:42
